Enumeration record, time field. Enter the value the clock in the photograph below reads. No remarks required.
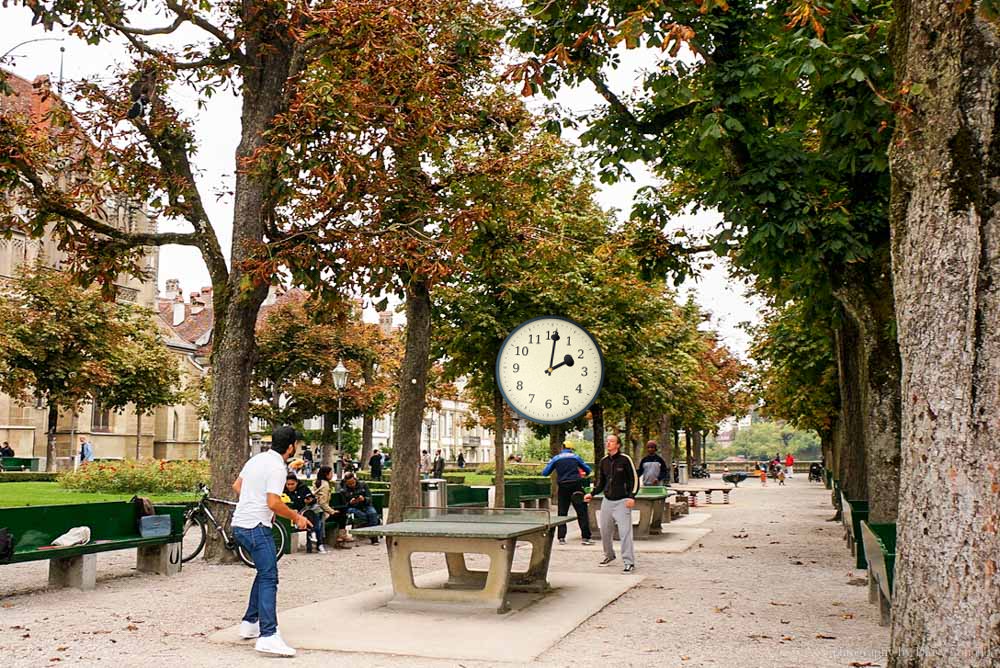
2:01
